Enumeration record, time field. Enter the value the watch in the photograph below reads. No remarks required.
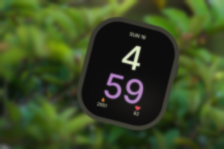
4:59
